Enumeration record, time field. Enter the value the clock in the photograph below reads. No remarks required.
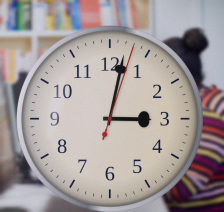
3:02:03
